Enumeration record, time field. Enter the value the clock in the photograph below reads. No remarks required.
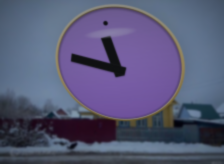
11:49
